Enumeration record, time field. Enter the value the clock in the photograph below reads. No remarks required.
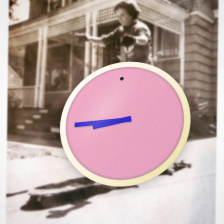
8:45
